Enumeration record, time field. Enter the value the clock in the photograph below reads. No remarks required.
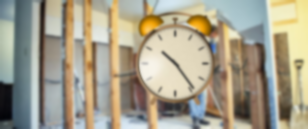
10:24
